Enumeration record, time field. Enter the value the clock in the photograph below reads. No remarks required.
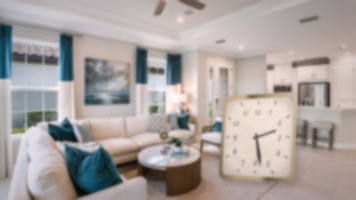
2:28
